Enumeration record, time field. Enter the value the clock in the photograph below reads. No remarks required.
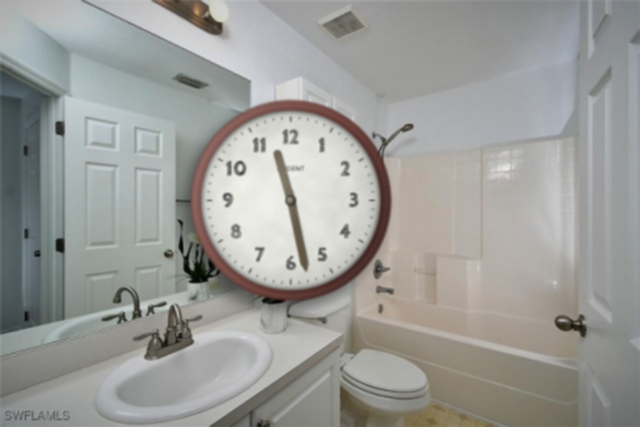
11:28
